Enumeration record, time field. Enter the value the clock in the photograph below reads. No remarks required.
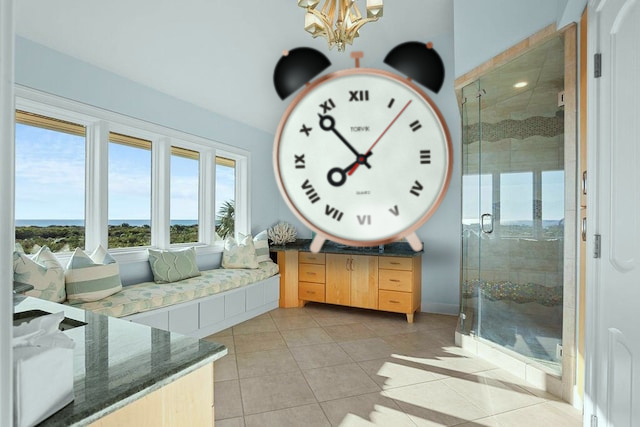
7:53:07
